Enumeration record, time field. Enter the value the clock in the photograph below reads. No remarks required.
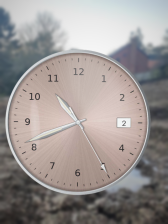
10:41:25
